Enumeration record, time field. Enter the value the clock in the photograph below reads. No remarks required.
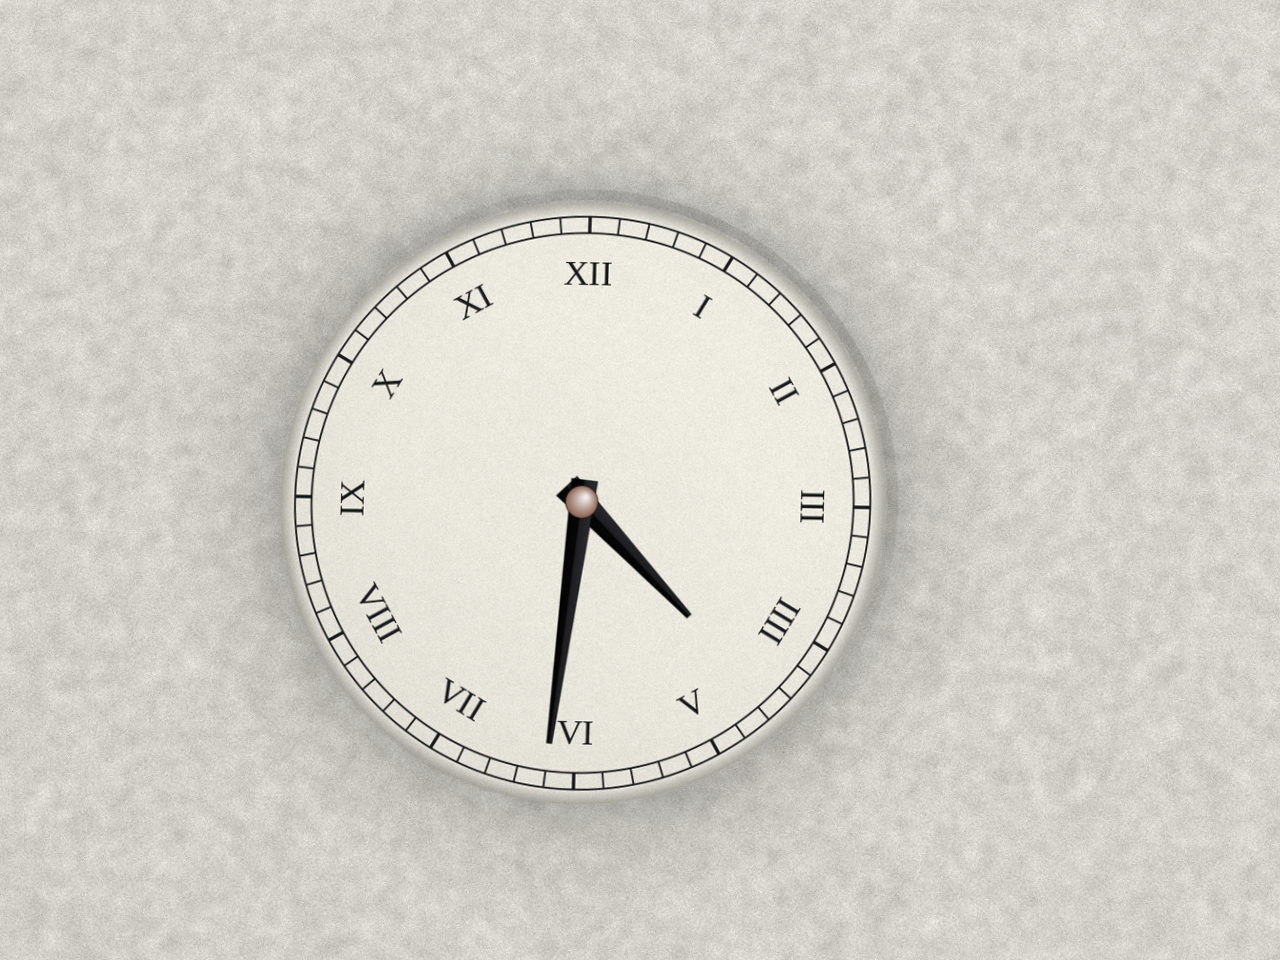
4:31
